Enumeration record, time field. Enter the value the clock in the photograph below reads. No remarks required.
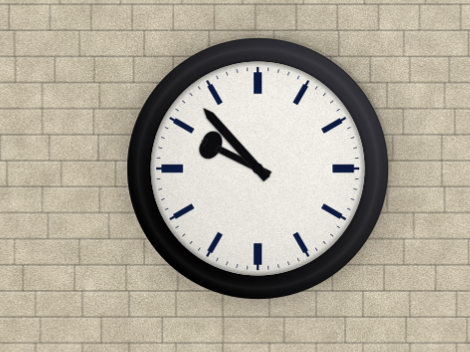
9:53
